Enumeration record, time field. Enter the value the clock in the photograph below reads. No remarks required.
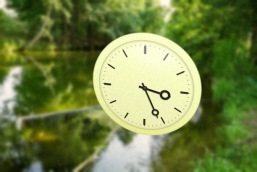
3:26
